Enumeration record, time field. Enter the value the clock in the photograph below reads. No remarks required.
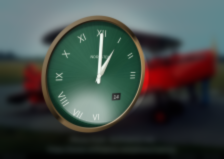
1:00
